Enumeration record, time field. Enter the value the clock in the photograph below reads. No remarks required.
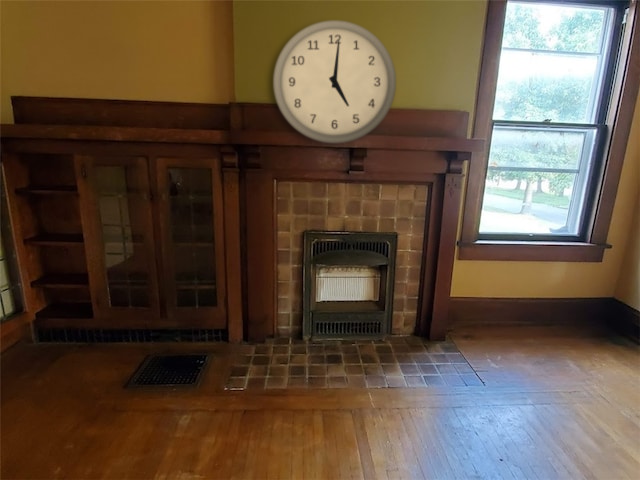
5:01
